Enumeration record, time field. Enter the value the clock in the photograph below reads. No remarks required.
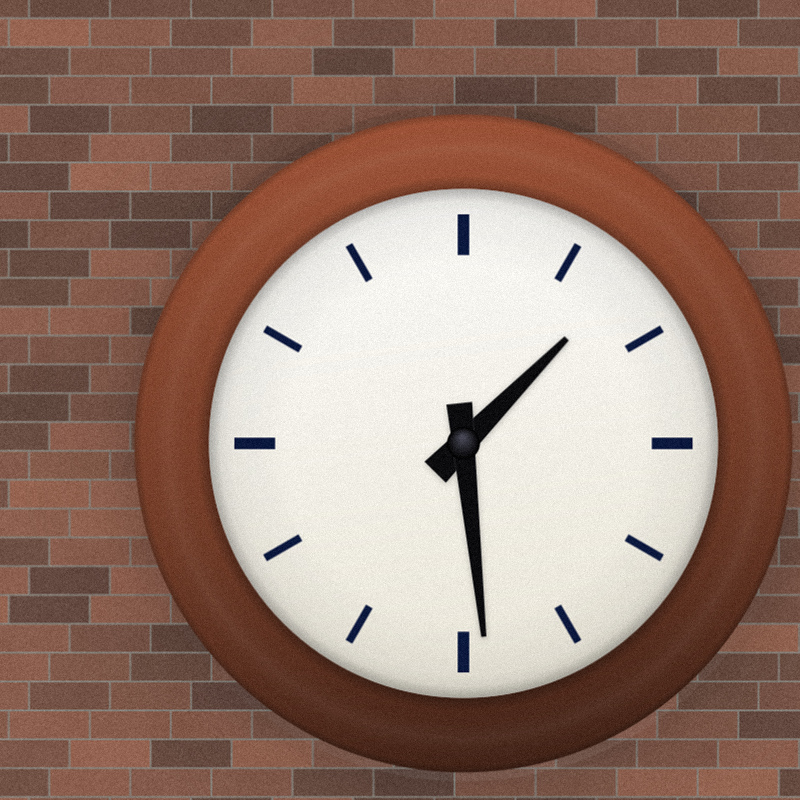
1:29
